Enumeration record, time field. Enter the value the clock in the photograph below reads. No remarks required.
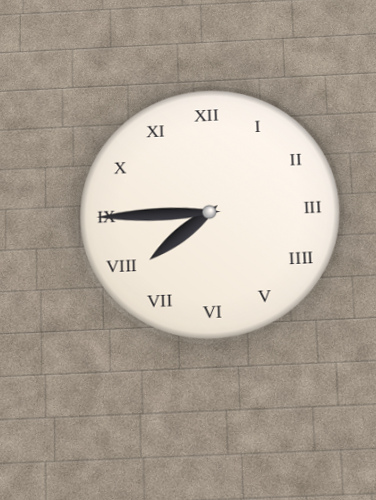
7:45
